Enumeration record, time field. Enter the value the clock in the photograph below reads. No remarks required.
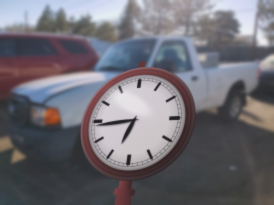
6:44
